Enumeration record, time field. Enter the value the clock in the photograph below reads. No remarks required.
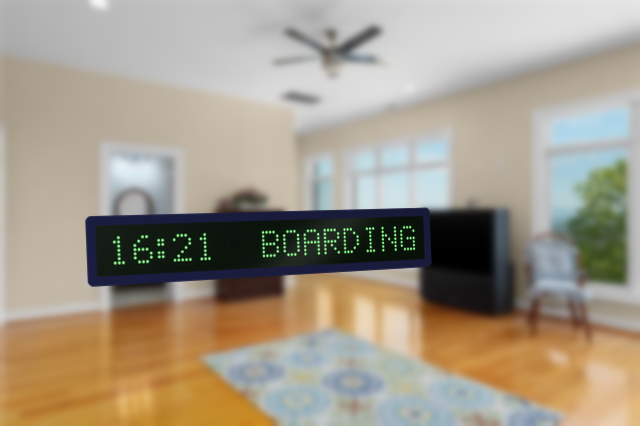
16:21
